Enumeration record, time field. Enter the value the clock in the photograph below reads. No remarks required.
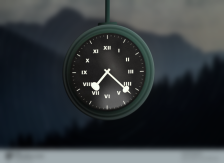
7:22
